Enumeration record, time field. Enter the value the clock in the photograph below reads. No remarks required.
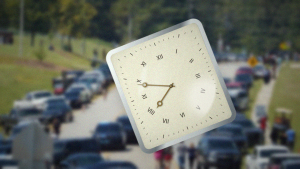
7:49
